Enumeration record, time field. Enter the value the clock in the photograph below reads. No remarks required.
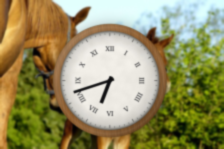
6:42
